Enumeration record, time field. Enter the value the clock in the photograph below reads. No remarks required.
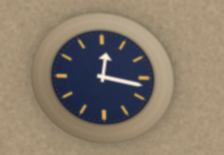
12:17
